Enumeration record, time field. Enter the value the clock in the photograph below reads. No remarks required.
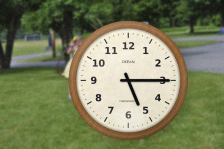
5:15
